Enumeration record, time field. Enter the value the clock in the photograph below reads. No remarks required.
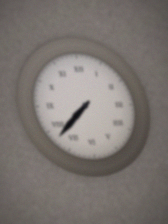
7:38
